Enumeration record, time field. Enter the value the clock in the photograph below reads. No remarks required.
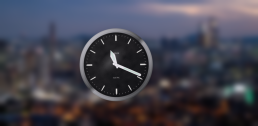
11:19
